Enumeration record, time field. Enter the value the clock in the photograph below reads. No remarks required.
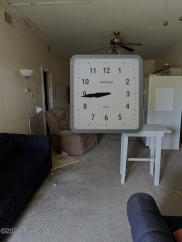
8:44
